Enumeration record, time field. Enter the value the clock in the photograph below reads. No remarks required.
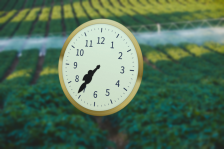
7:36
